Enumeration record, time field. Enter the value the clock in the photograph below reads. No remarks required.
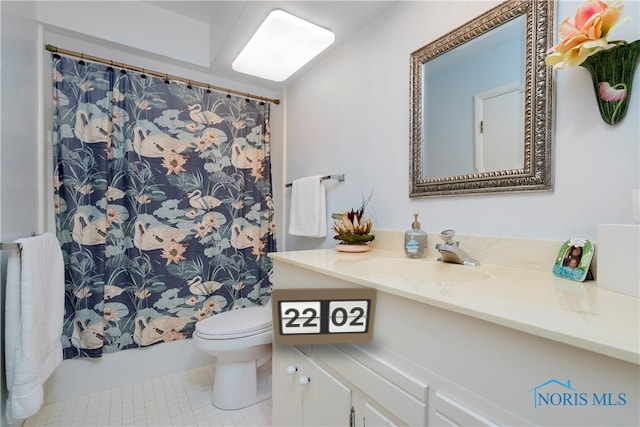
22:02
